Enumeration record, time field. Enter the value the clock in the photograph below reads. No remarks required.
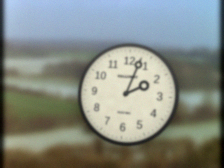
2:03
